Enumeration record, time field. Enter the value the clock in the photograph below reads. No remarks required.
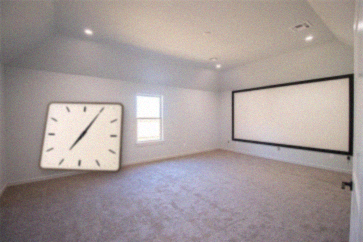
7:05
